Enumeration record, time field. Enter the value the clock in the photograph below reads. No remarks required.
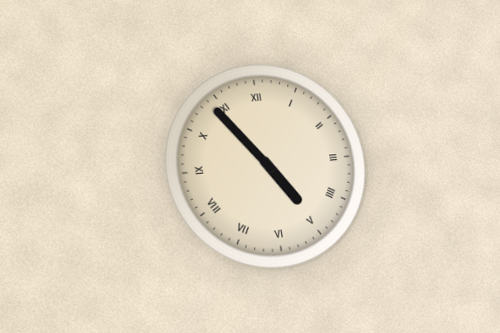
4:54
